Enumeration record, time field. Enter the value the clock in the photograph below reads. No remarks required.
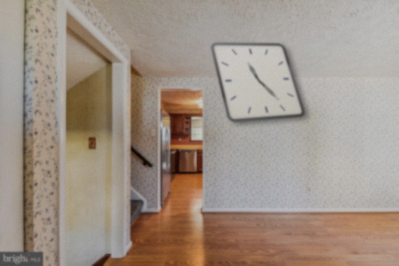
11:24
